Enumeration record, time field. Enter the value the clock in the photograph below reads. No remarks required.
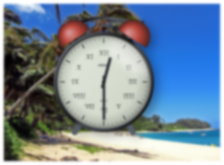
12:30
